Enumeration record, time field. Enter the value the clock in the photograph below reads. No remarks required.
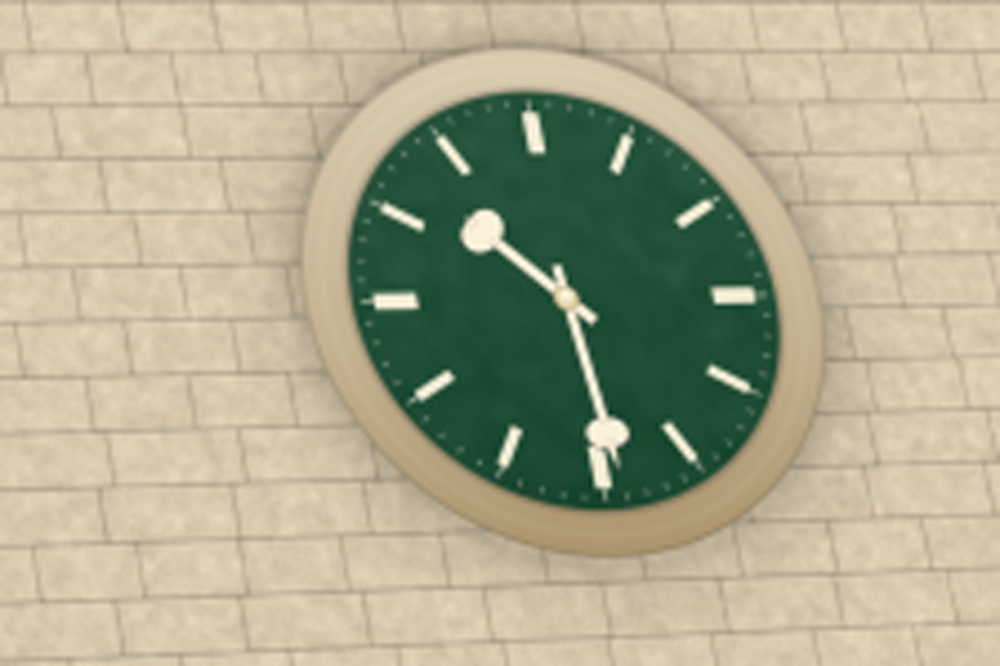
10:29
